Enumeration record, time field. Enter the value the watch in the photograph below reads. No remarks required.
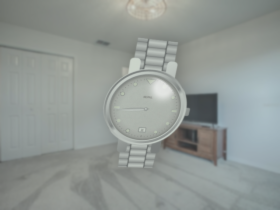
8:44
